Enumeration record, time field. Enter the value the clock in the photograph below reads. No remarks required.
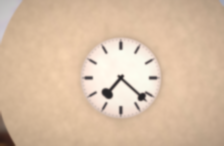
7:22
